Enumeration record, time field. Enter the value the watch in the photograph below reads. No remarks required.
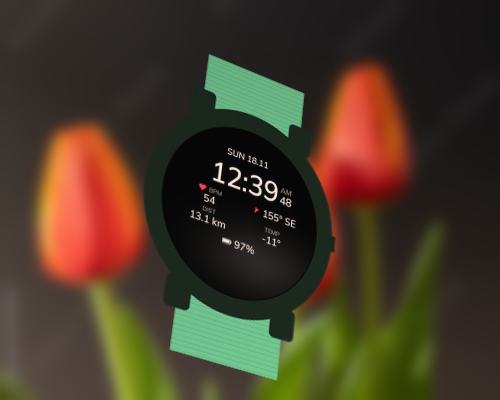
12:39:48
